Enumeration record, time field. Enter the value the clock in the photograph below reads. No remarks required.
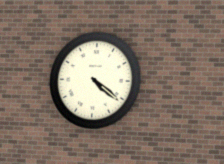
4:21
